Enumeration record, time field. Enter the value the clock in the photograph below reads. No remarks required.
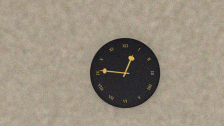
12:46
